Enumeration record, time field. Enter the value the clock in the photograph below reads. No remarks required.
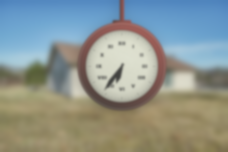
6:36
